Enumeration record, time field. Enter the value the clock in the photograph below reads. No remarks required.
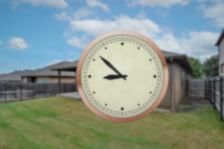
8:52
